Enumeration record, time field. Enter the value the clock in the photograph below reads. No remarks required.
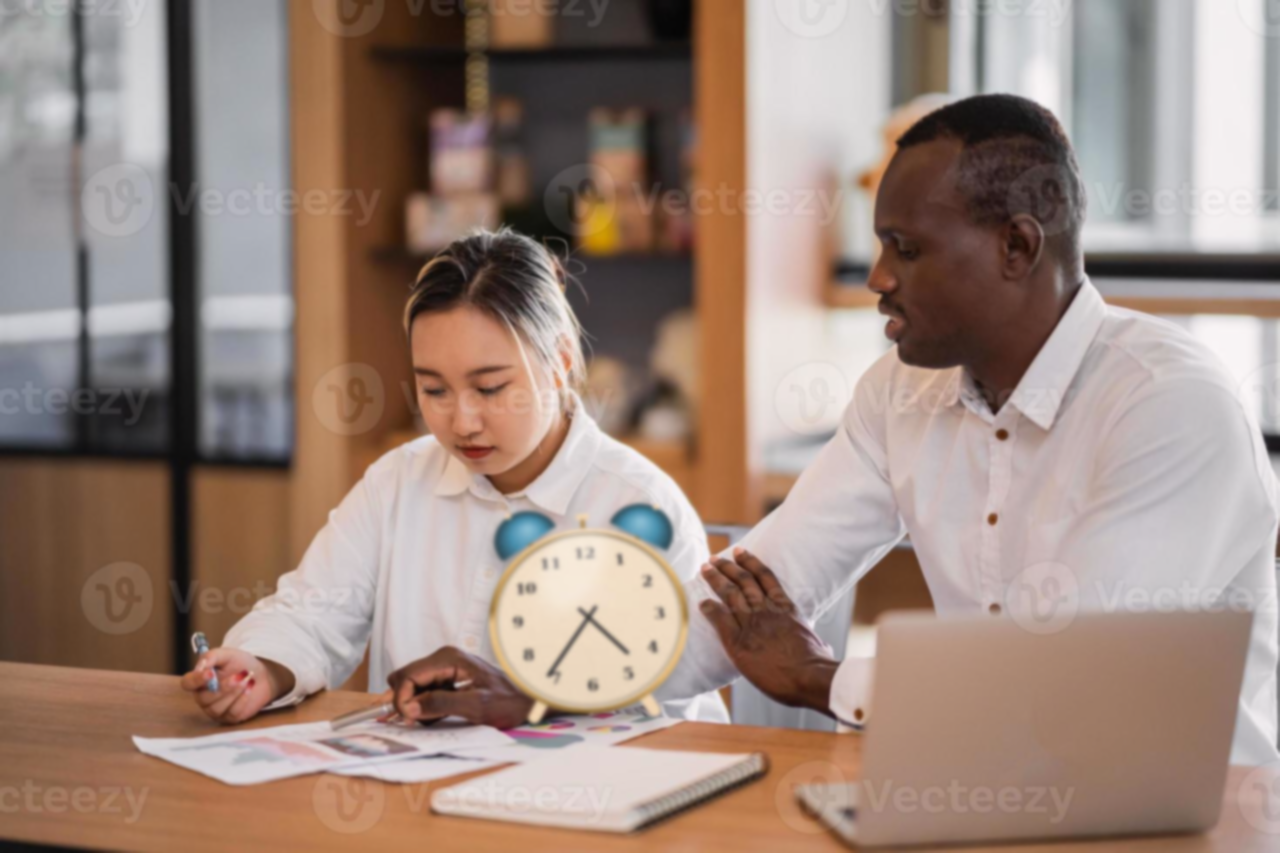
4:36
